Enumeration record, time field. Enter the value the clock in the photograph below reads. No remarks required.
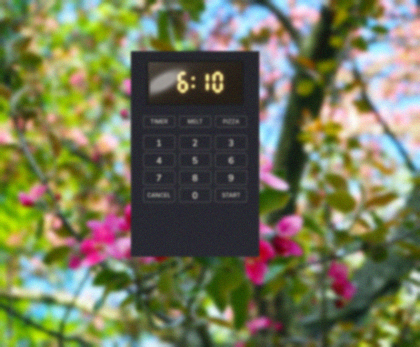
6:10
